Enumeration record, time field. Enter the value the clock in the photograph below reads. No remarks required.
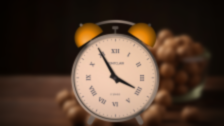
3:55
